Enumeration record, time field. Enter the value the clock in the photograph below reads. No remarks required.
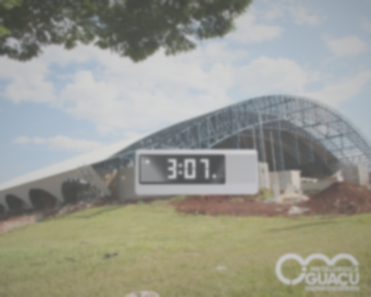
3:07
